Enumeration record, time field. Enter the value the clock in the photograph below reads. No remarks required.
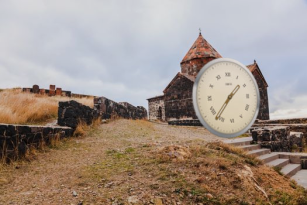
1:37
